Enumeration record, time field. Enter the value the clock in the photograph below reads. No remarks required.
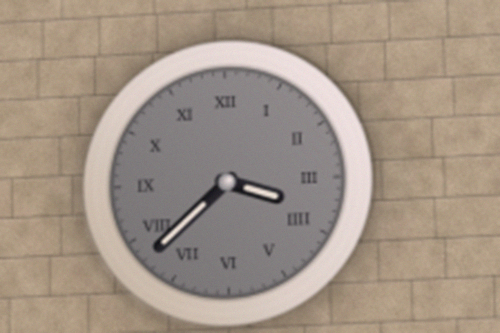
3:38
